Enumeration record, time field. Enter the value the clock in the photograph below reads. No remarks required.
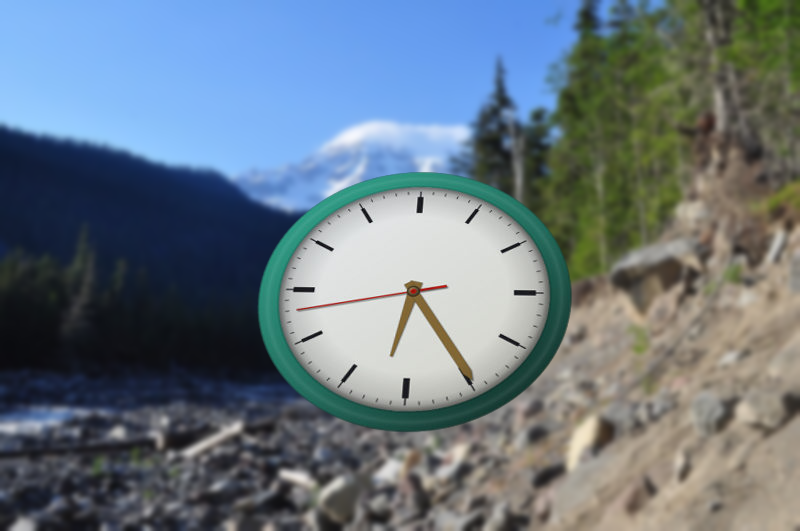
6:24:43
